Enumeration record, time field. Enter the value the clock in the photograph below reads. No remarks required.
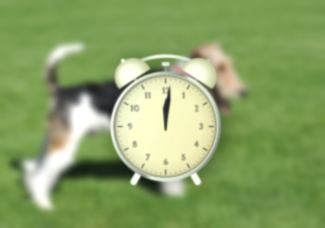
12:01
